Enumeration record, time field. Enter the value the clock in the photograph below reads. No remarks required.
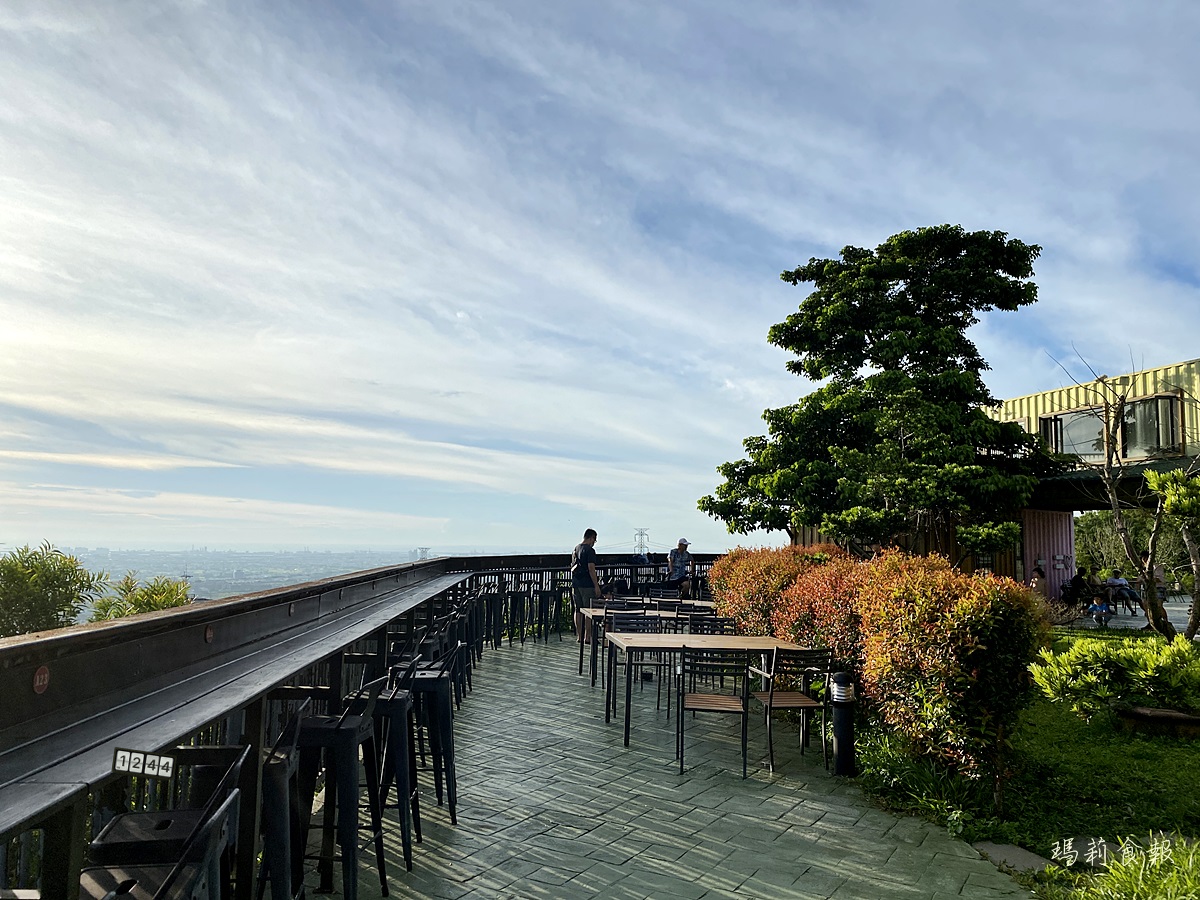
12:44
